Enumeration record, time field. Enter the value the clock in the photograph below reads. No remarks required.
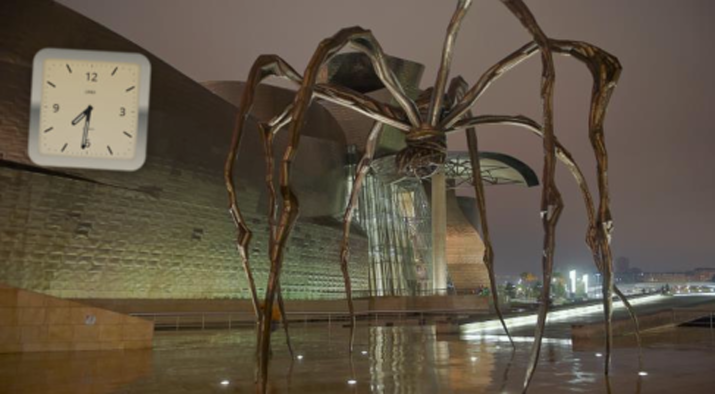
7:31
